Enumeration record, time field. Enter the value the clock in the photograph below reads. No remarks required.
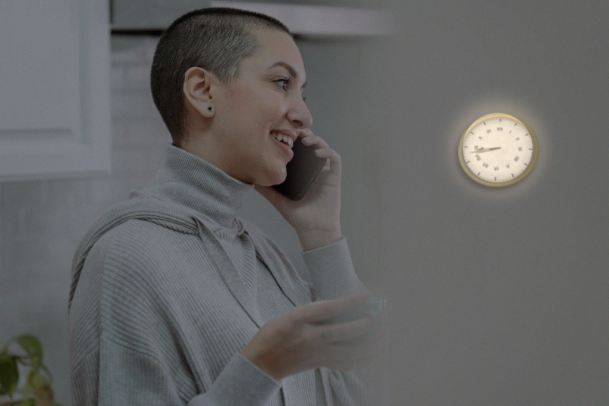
8:43
